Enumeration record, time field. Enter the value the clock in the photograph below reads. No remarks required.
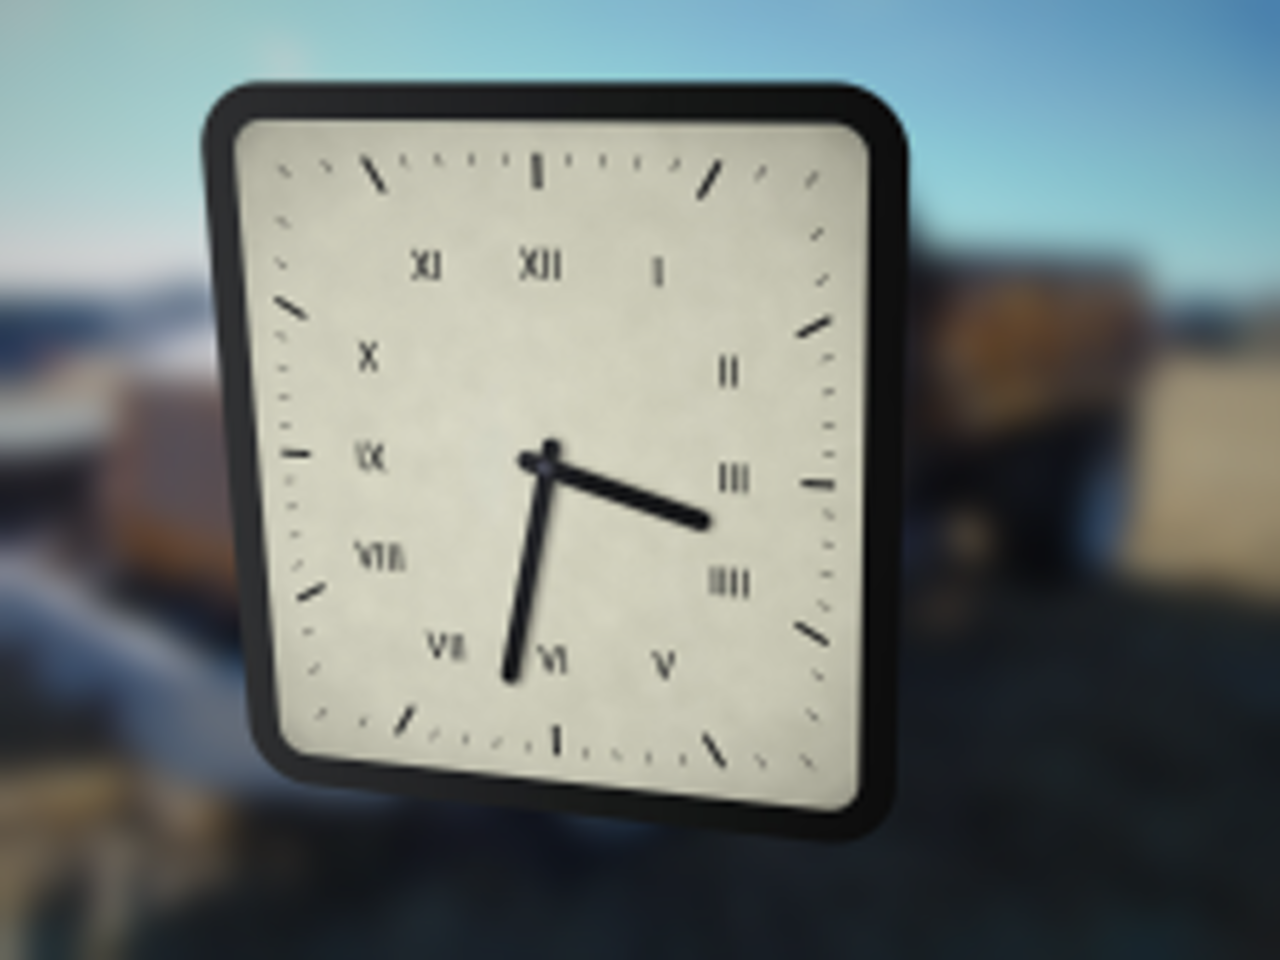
3:32
